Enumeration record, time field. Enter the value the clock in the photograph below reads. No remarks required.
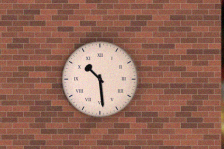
10:29
